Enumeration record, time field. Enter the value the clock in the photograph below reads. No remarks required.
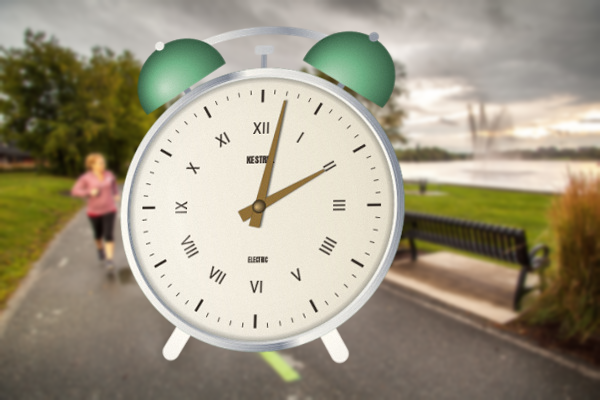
2:02
